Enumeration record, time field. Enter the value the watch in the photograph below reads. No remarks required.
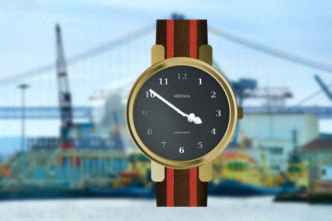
3:51
